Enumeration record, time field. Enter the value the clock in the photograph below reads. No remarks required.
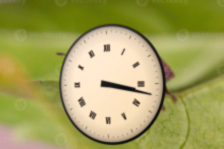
3:17
